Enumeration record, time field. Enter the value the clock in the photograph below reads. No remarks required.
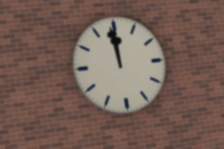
11:59
